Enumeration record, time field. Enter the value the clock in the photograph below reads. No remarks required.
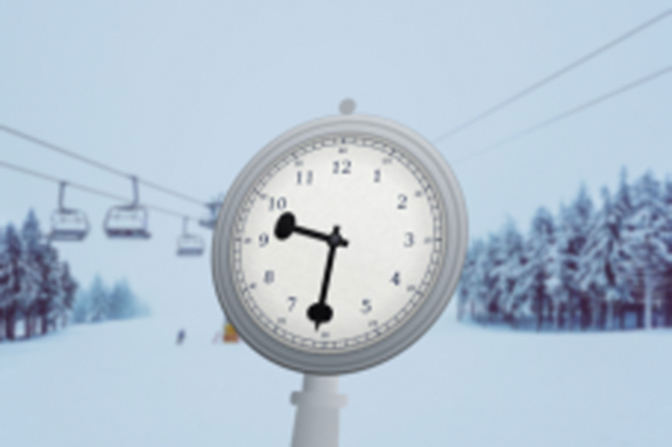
9:31
